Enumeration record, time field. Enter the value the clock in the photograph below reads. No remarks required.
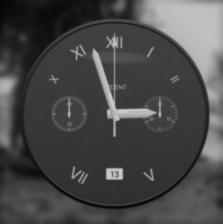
2:57
